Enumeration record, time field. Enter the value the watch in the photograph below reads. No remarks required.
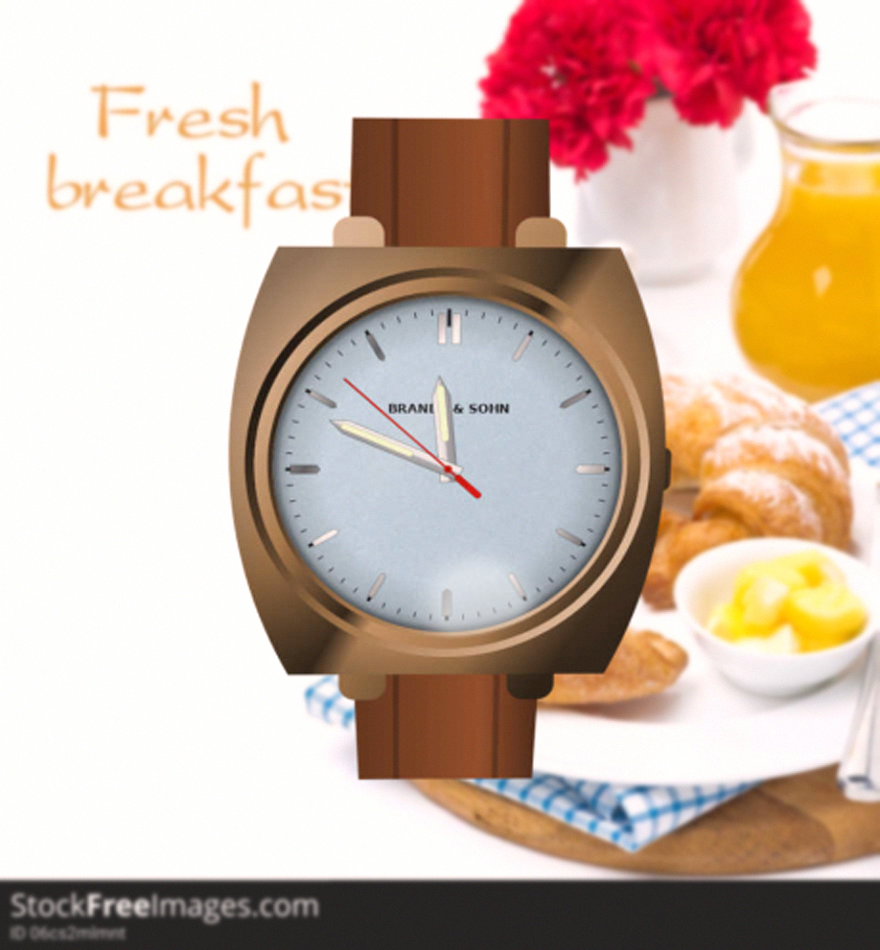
11:48:52
